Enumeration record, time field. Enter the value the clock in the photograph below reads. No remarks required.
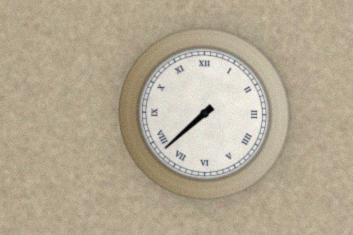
7:38
